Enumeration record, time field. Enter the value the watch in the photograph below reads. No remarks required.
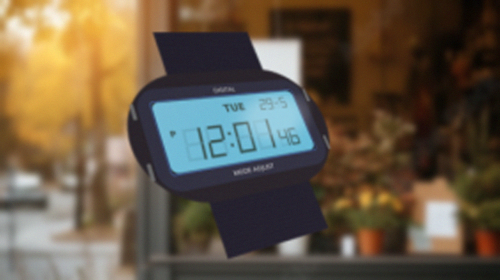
12:01:46
